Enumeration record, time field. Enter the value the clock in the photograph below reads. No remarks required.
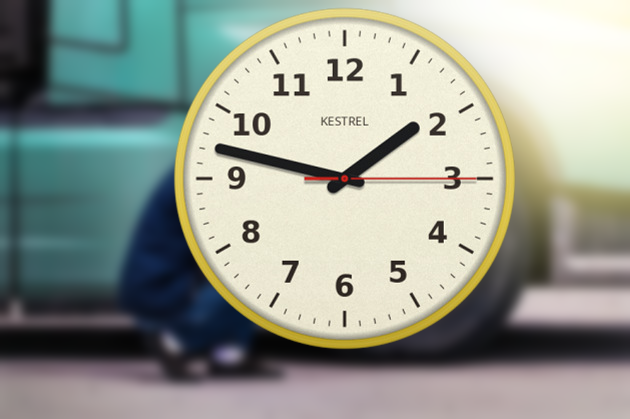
1:47:15
